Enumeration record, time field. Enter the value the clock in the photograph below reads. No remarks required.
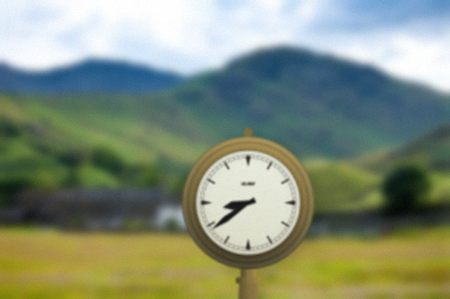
8:39
